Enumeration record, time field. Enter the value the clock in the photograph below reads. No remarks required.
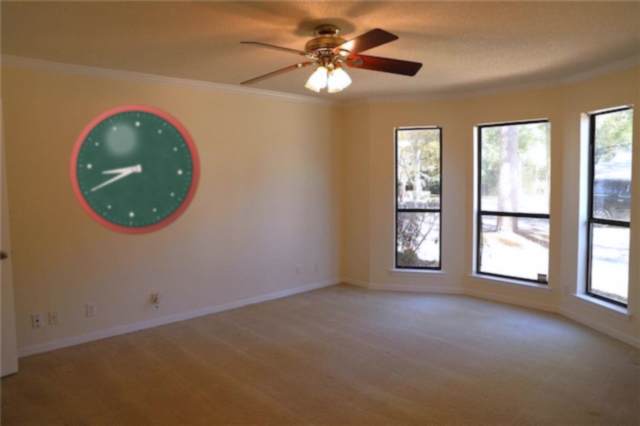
8:40
